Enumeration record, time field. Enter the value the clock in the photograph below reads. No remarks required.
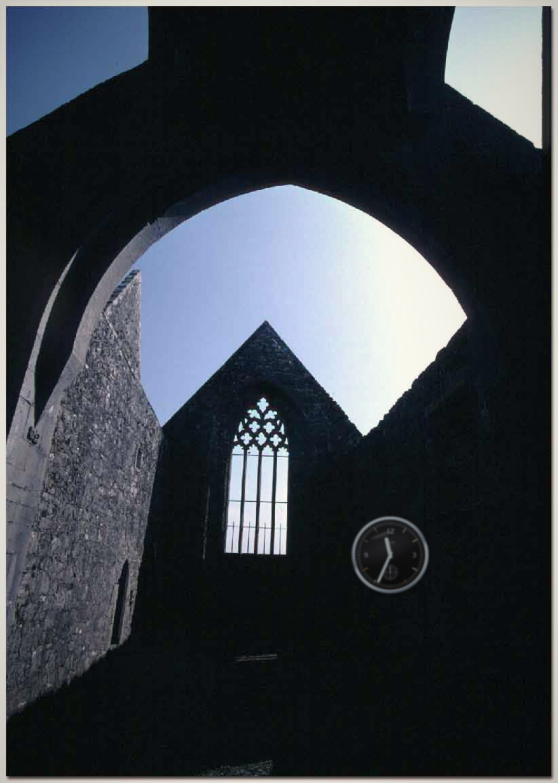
11:34
